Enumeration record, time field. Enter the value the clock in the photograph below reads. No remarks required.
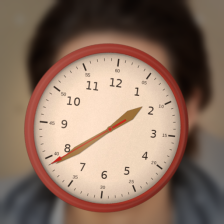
1:38:39
